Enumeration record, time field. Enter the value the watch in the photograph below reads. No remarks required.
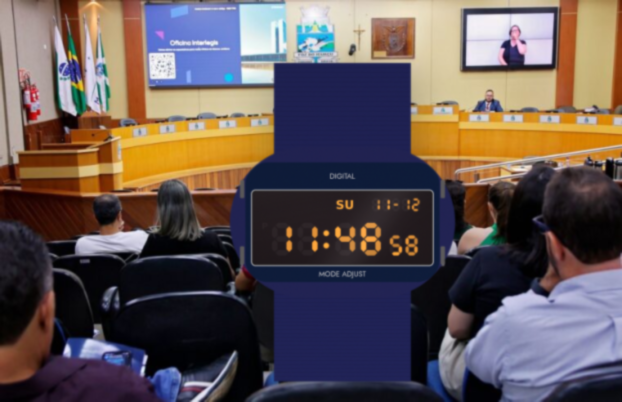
11:48:58
